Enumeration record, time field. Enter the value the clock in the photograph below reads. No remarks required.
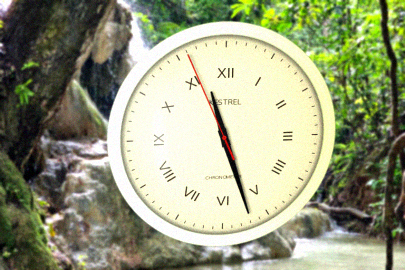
11:26:56
